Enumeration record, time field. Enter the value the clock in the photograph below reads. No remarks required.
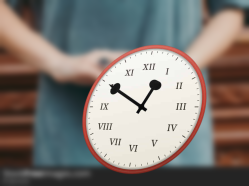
12:50
